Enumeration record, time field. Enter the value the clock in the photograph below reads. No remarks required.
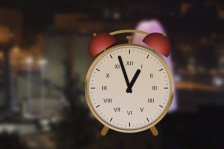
12:57
